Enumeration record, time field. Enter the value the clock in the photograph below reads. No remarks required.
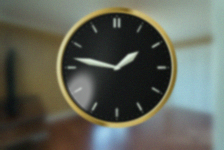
1:47
